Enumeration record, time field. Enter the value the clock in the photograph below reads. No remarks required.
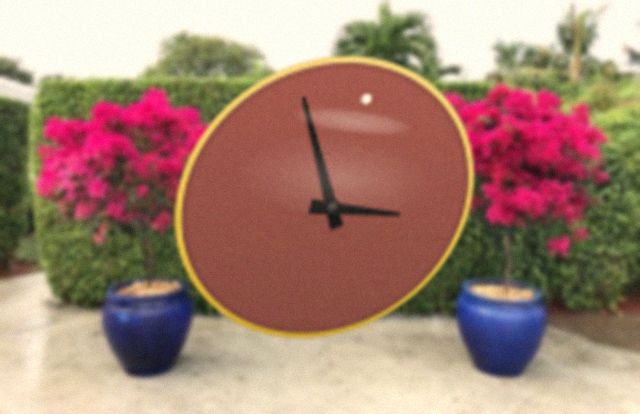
2:55
